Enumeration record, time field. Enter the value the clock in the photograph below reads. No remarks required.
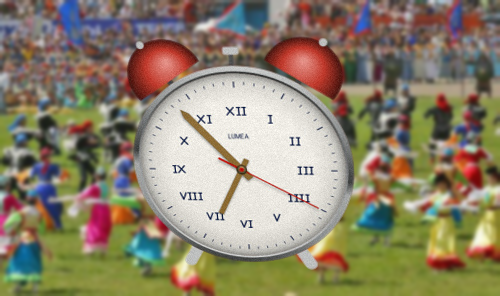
6:53:20
